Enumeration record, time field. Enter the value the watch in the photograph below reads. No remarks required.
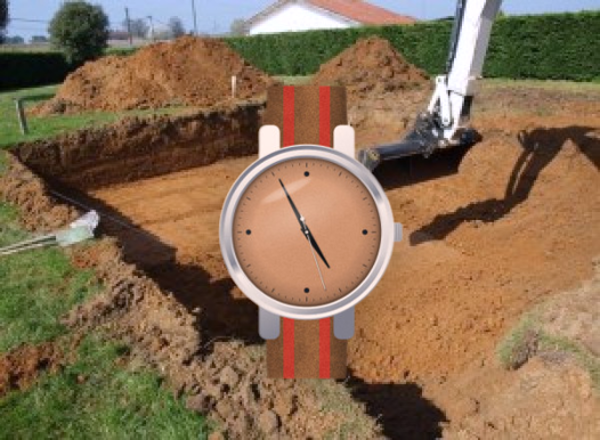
4:55:27
